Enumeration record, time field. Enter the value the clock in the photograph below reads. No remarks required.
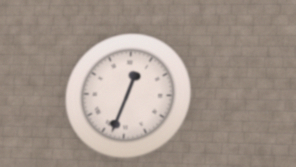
12:33
